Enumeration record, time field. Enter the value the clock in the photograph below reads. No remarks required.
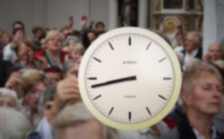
8:43
